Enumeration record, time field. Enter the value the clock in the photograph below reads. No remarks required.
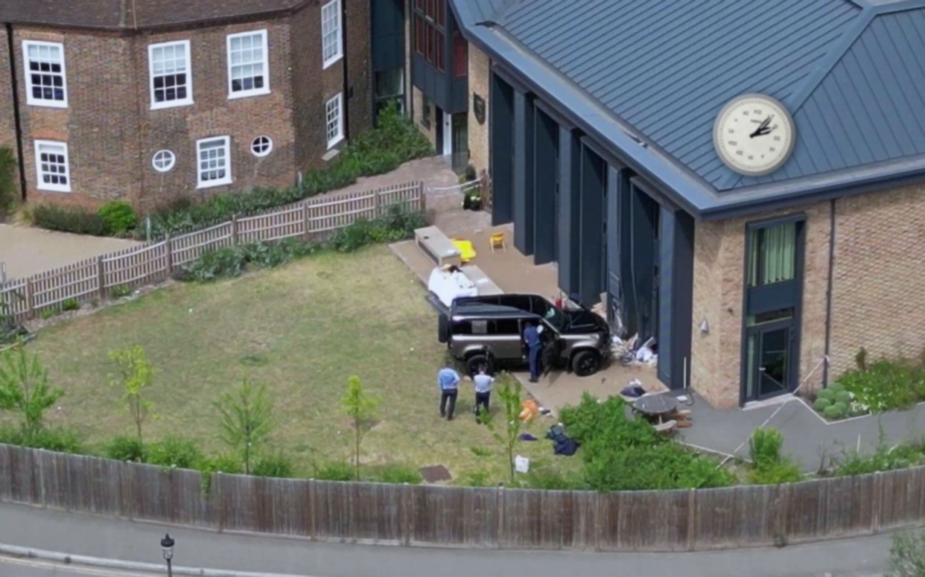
2:06
